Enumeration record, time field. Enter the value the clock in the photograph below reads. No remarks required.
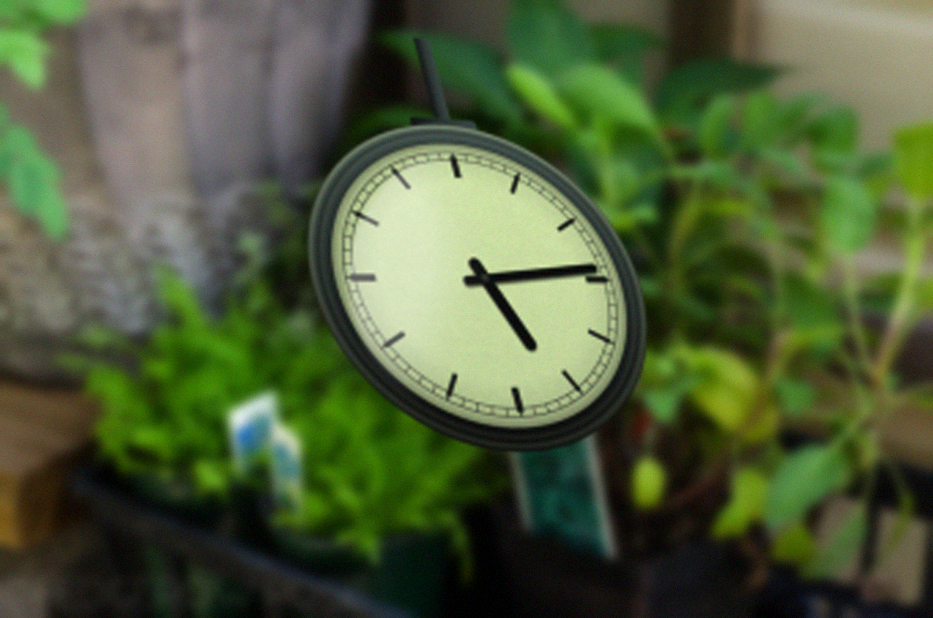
5:14
